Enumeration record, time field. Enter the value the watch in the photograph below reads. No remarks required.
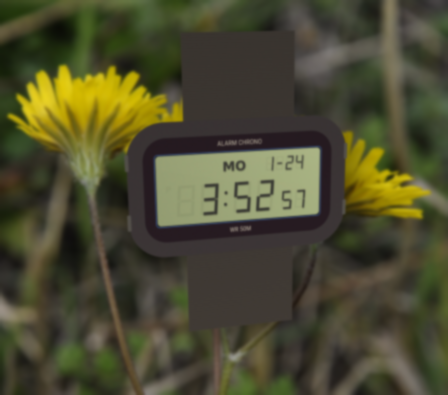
3:52:57
